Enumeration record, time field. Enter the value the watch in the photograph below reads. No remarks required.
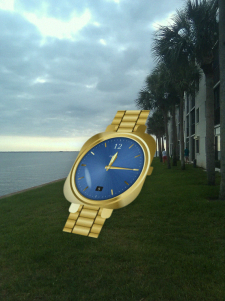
12:15
